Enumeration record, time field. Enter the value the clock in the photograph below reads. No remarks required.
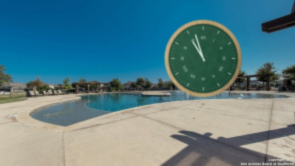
10:57
